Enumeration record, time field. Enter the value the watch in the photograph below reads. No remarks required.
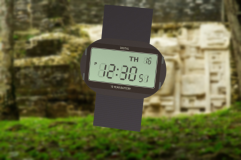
12:30:51
